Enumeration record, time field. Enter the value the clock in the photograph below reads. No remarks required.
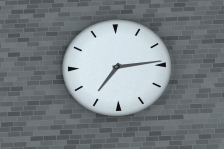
7:14
